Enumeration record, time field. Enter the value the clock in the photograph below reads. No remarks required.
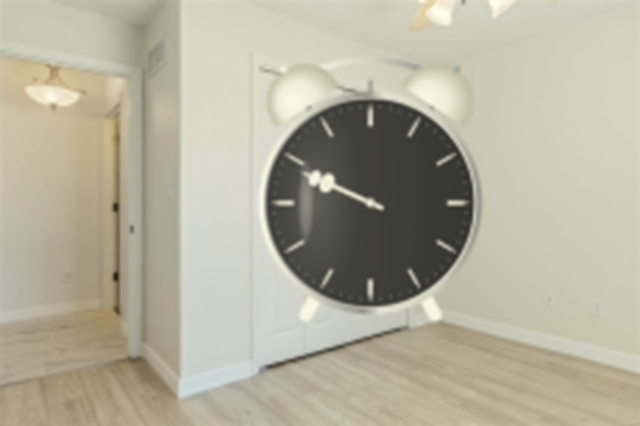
9:49
